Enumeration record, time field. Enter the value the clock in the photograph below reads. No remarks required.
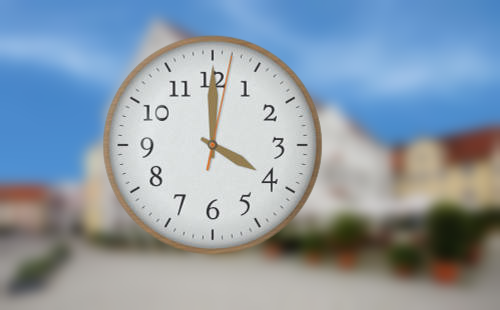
4:00:02
